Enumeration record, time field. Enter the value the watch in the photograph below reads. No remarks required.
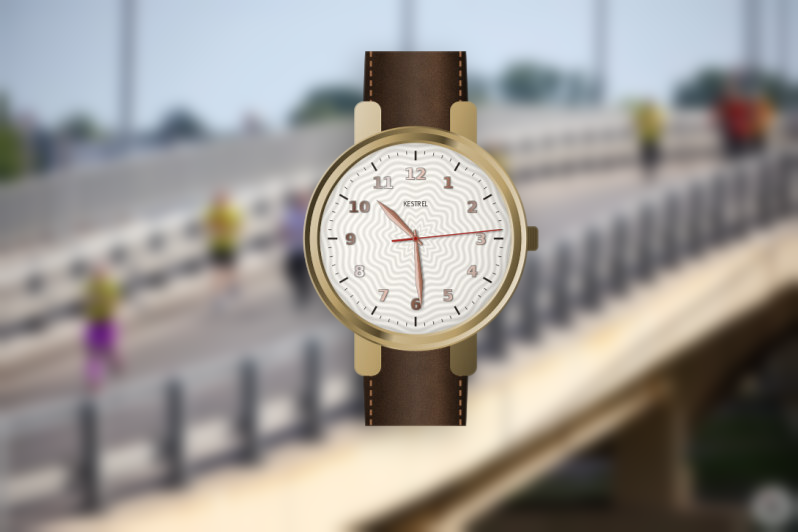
10:29:14
